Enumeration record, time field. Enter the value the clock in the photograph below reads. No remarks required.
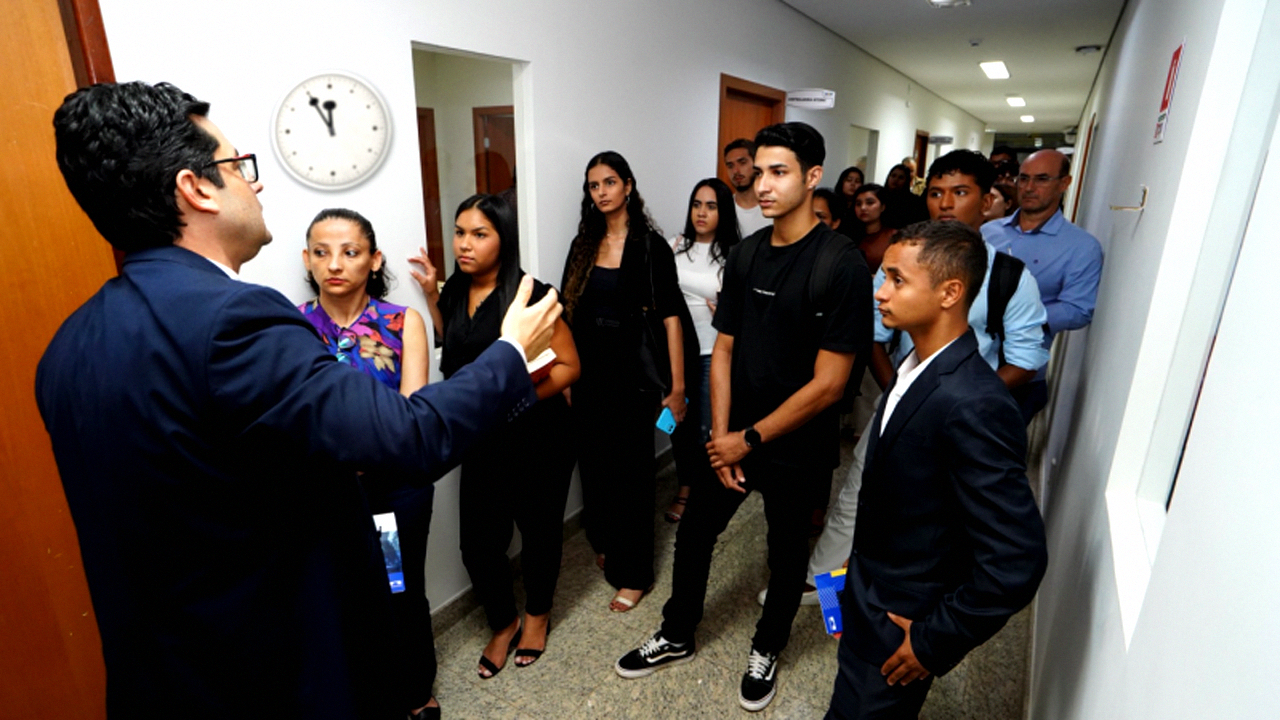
11:55
